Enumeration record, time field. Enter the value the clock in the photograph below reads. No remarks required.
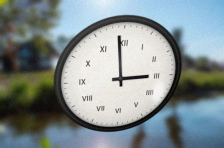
2:59
